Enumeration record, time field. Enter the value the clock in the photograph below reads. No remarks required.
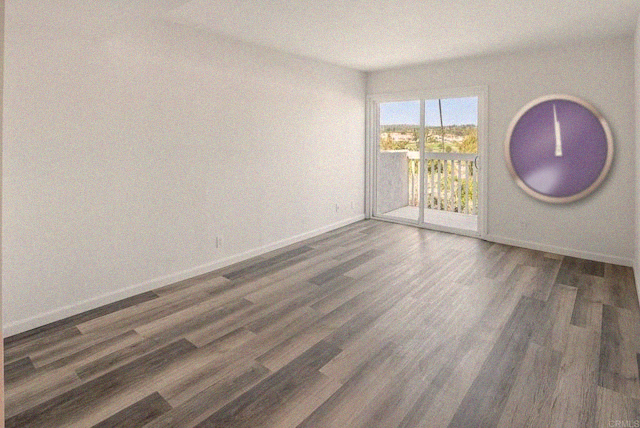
11:59
